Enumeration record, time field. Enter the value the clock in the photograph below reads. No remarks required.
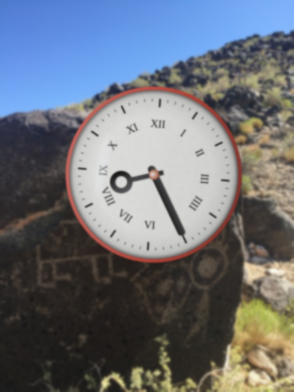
8:25
